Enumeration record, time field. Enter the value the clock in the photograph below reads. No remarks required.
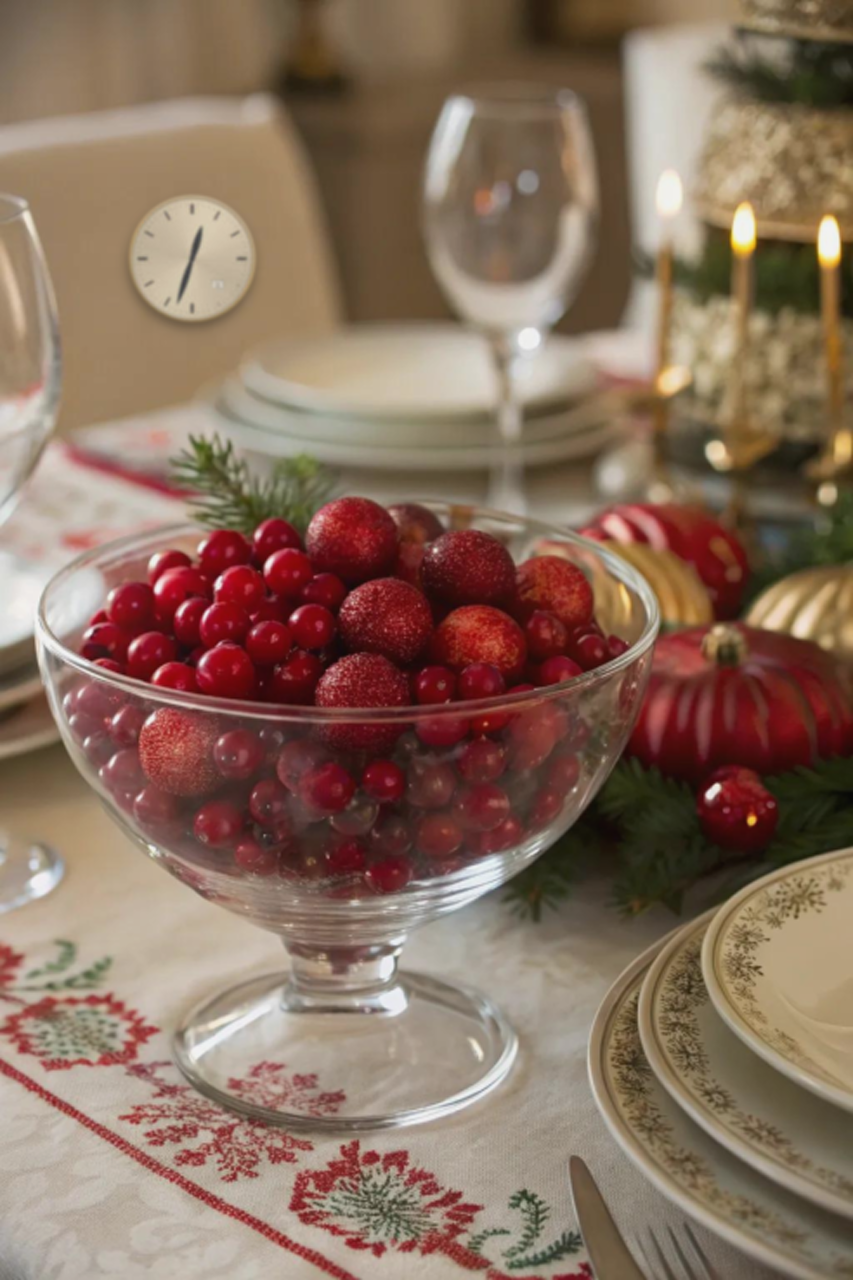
12:33
